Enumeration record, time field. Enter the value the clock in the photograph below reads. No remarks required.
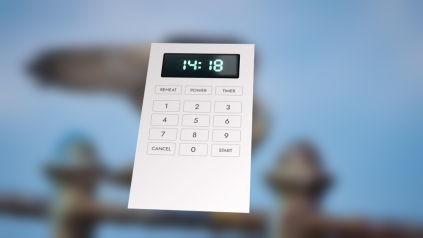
14:18
